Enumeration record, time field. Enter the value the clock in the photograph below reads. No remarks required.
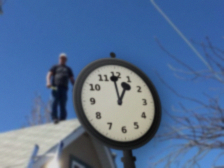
12:59
